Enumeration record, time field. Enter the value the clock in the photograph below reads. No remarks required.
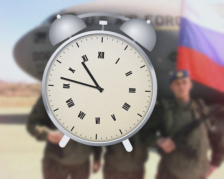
10:47
